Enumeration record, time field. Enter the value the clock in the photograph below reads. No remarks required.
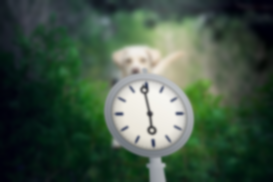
5:59
